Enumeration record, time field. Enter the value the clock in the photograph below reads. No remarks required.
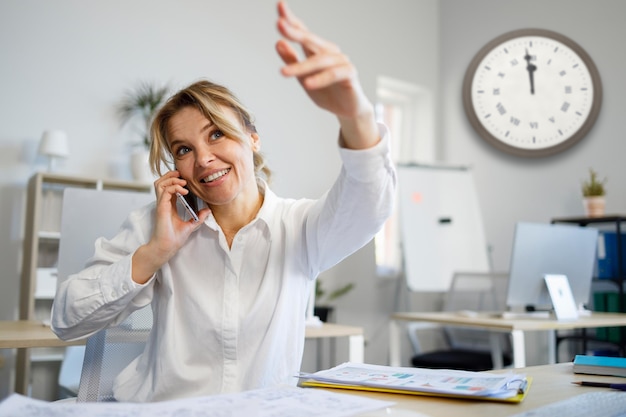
11:59
